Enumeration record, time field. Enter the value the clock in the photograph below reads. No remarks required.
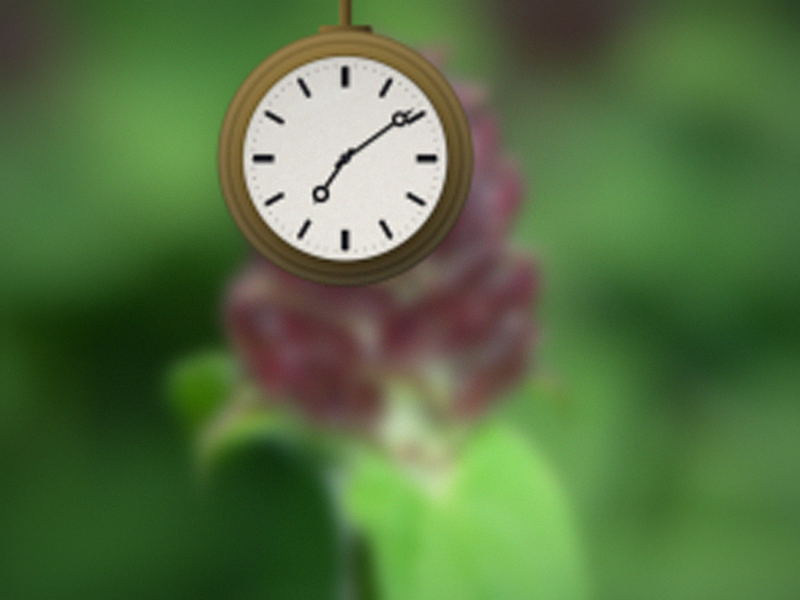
7:09
